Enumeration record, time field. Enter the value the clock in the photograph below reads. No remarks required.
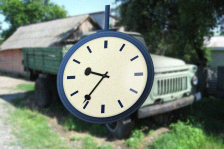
9:36
